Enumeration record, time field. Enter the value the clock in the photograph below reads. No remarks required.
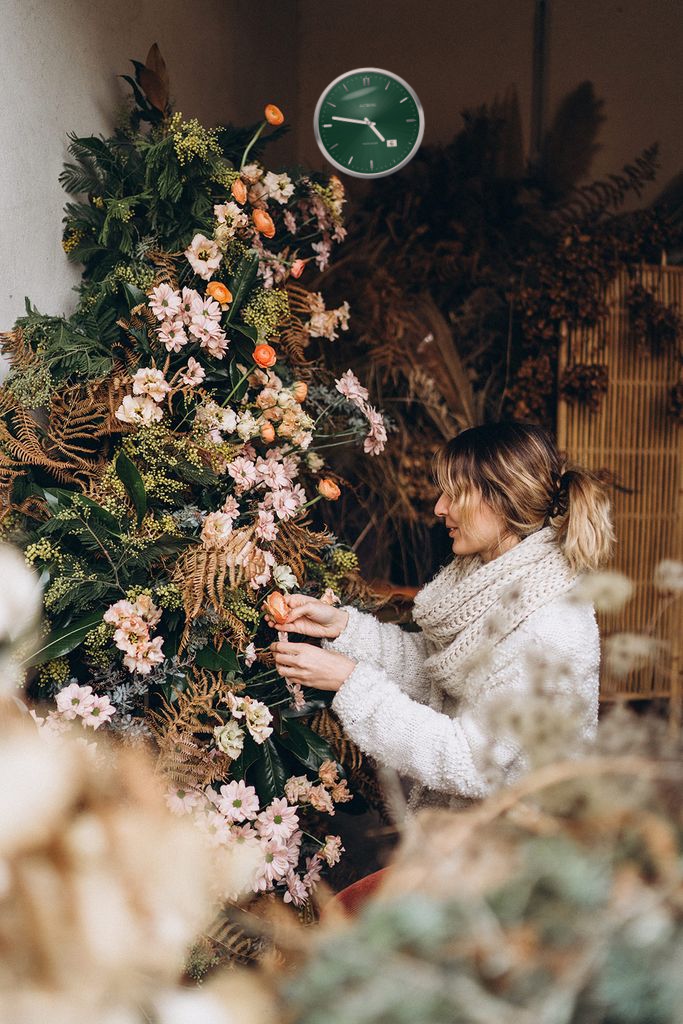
4:47
